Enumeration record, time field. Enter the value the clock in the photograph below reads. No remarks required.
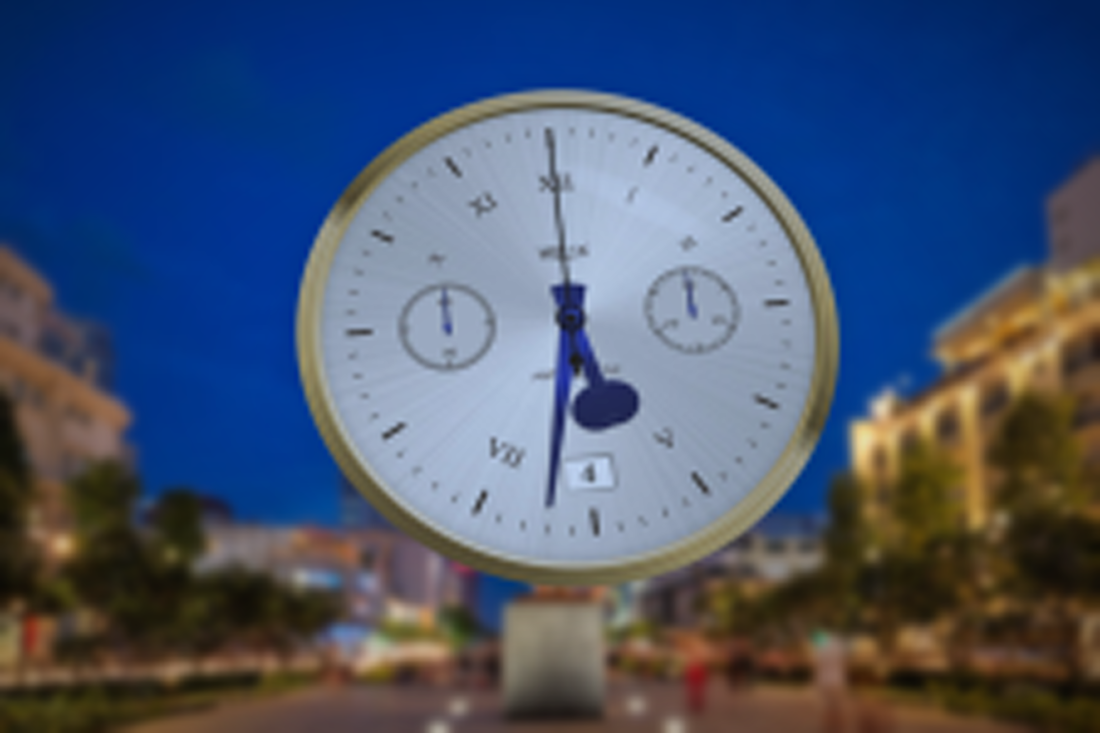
5:32
